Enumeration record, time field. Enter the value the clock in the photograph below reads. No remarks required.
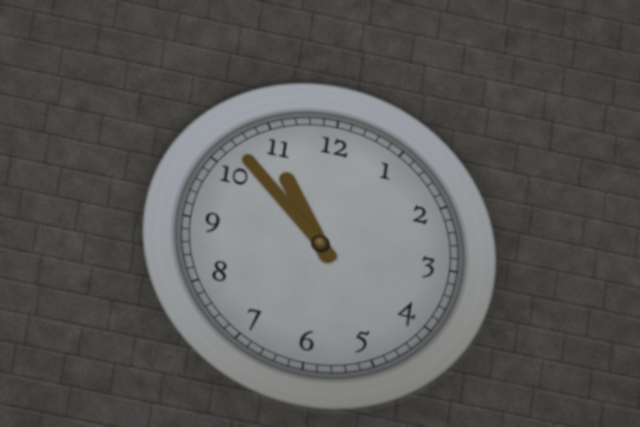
10:52
